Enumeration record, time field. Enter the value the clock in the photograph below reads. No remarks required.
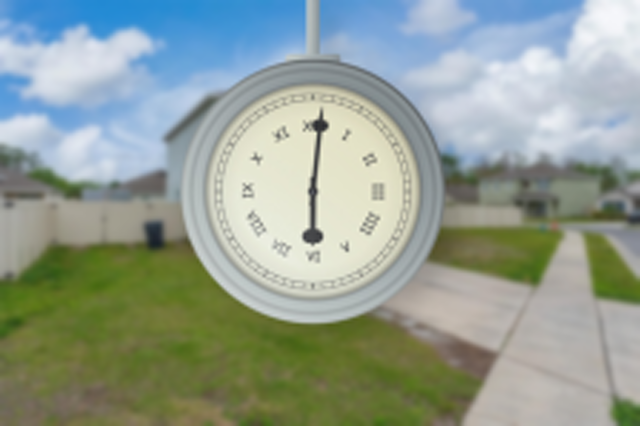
6:01
